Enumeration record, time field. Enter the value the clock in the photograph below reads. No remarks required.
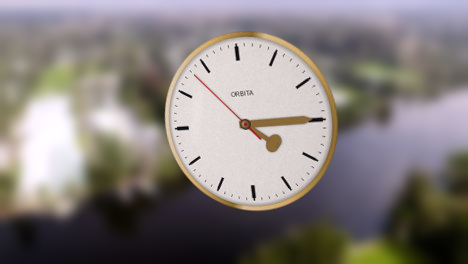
4:14:53
